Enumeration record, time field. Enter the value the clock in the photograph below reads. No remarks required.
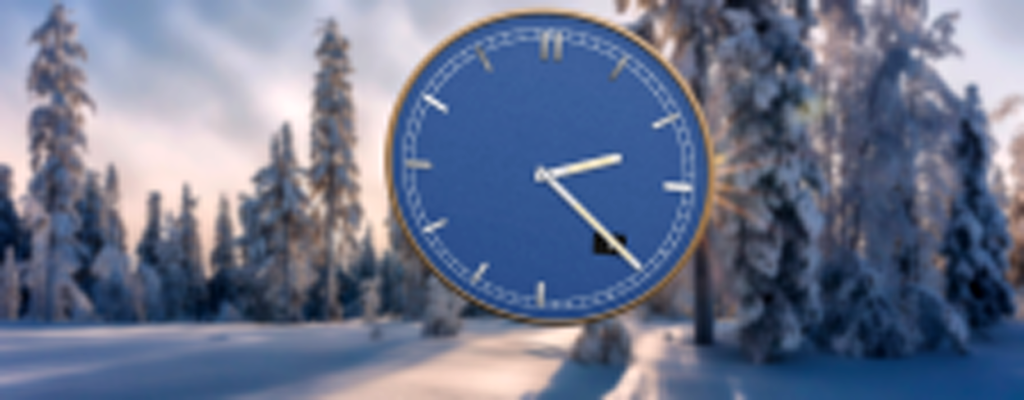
2:22
